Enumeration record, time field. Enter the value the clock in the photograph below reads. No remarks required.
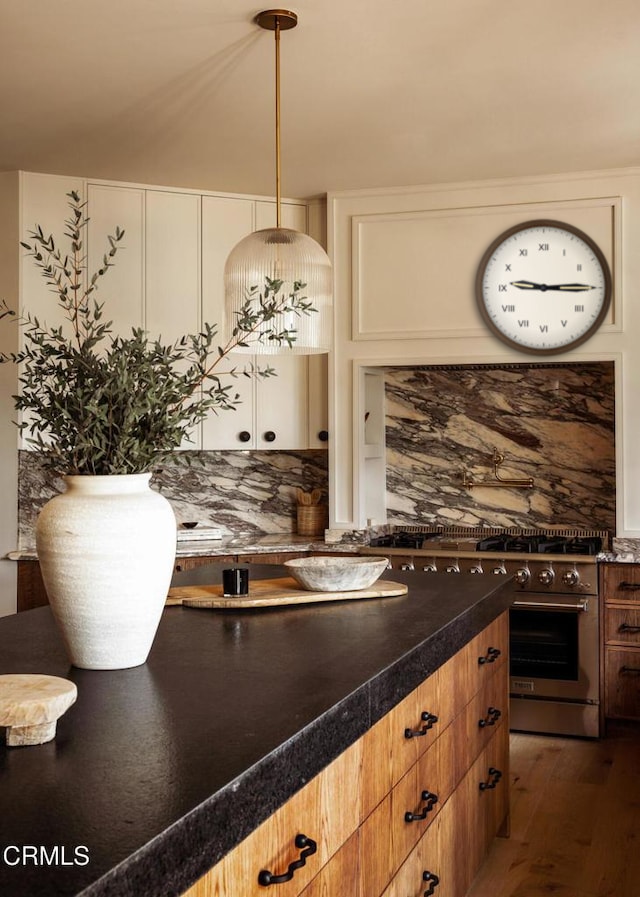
9:15
